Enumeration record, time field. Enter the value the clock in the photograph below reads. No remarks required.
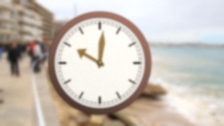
10:01
